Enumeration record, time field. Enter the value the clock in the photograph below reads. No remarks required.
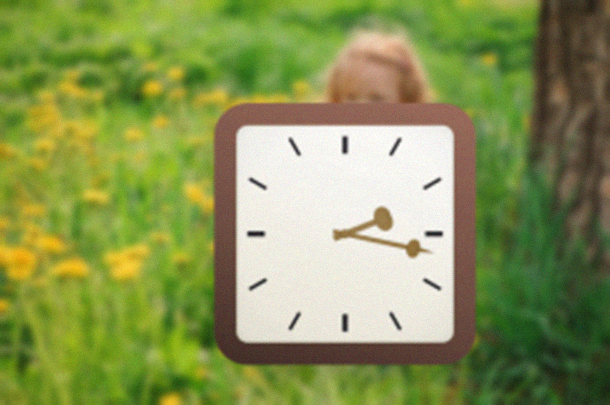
2:17
